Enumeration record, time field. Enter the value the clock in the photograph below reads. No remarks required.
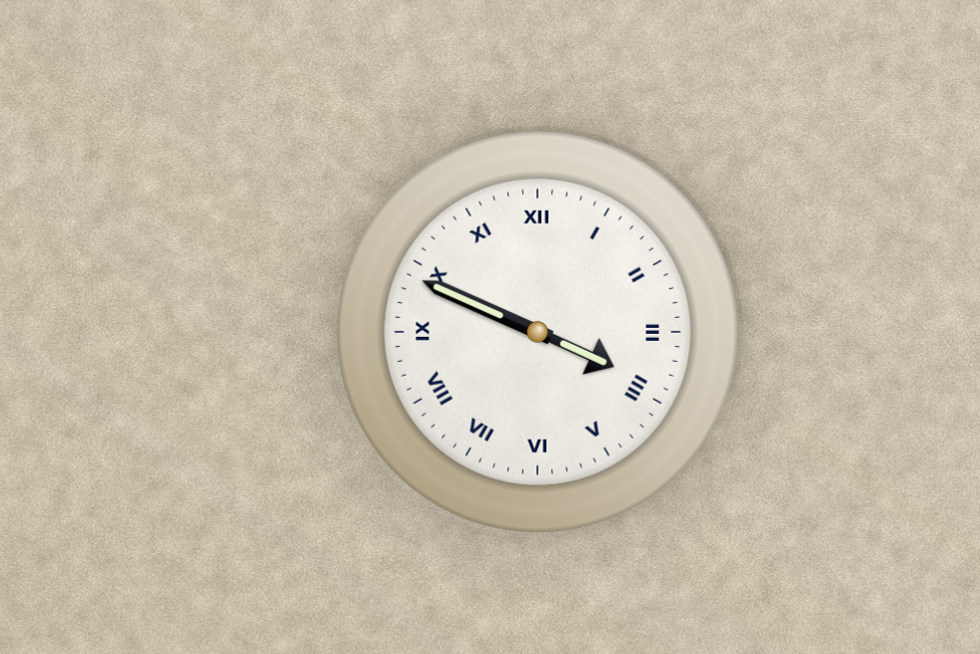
3:49
